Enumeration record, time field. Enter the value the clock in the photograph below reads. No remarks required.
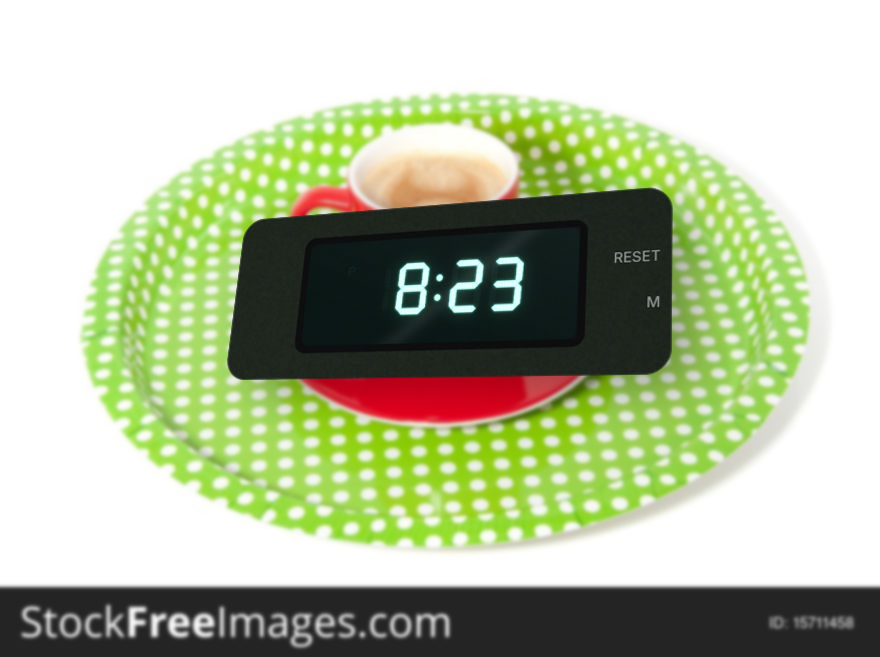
8:23
